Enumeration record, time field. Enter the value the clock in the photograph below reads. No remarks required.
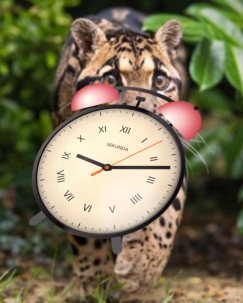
9:12:07
